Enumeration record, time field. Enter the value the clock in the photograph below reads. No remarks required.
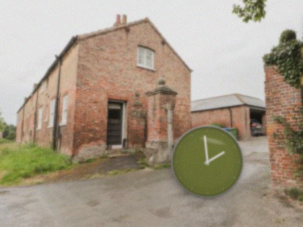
1:59
